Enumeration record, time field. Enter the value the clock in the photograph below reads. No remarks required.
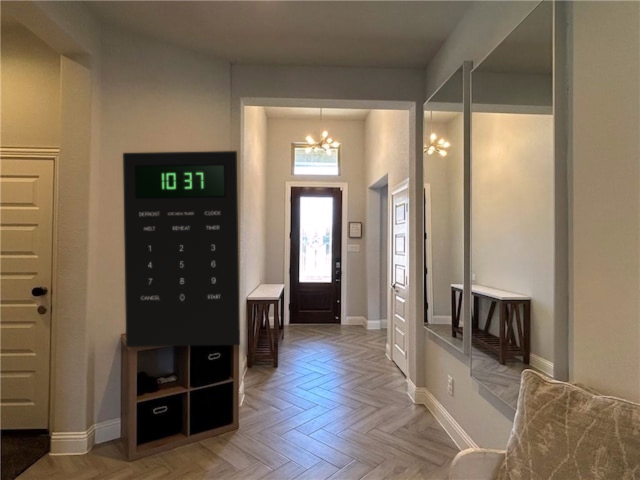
10:37
